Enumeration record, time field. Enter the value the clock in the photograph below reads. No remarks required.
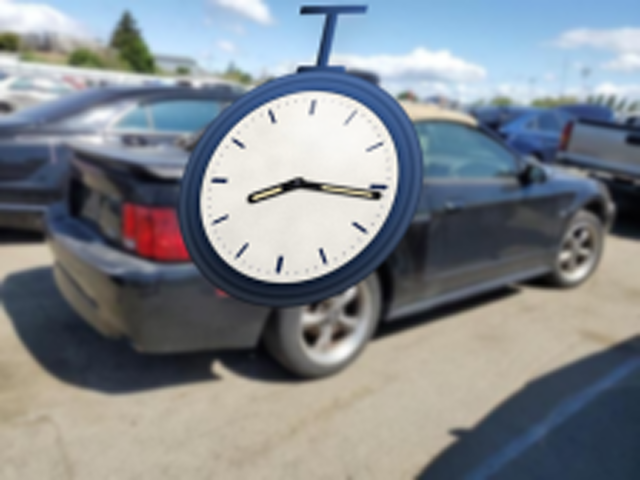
8:16
